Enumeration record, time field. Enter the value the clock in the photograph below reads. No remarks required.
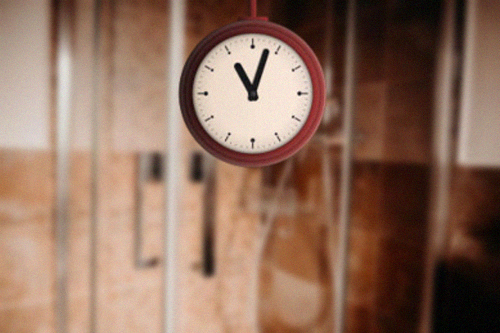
11:03
